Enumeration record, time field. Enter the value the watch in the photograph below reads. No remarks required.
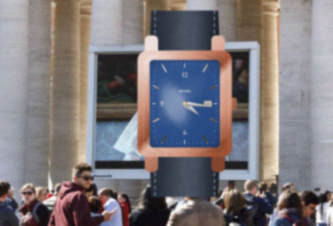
4:16
